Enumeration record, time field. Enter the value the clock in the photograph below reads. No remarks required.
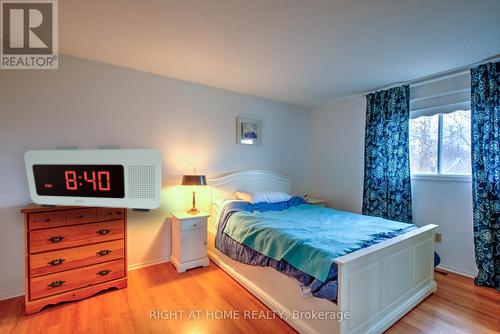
8:40
